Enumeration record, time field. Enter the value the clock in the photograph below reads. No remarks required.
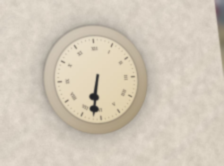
6:32
